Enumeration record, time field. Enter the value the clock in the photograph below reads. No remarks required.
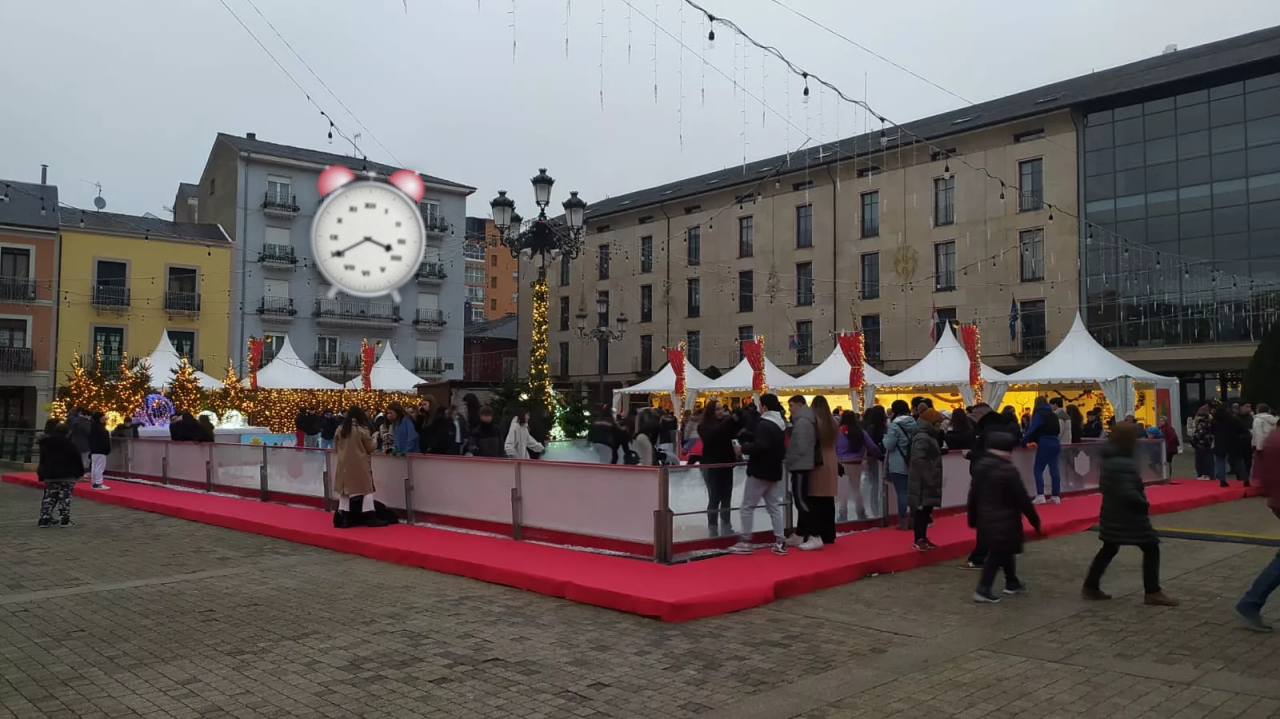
3:40
